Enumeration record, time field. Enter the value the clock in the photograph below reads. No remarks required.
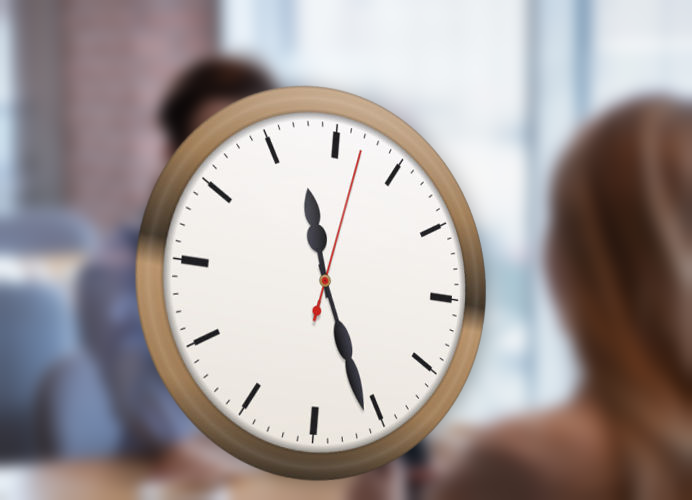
11:26:02
